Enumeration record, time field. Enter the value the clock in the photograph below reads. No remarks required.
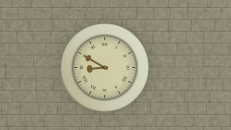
8:50
